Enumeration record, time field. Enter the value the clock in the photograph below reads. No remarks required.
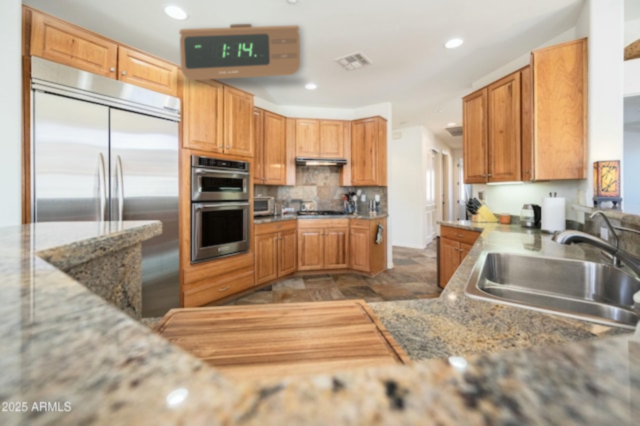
1:14
